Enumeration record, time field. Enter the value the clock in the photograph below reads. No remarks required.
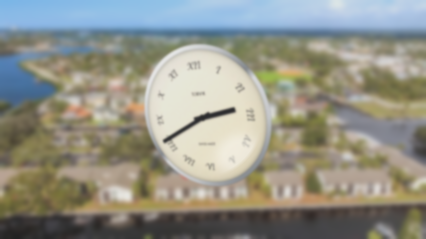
2:41
